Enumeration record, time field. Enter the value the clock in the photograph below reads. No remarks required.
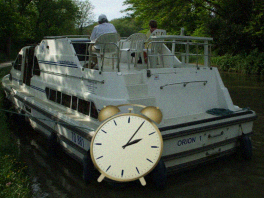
2:05
